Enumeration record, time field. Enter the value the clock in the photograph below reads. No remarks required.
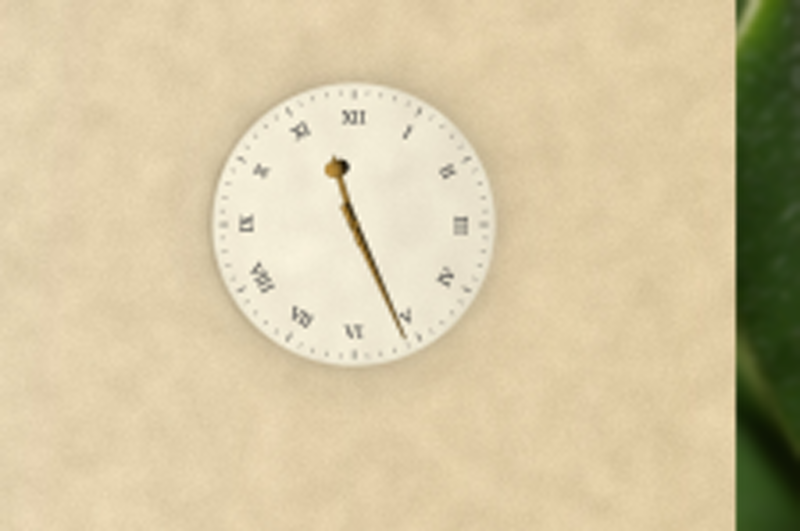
11:26
